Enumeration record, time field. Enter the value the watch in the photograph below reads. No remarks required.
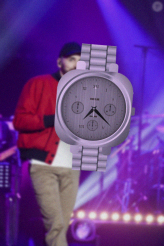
7:22
